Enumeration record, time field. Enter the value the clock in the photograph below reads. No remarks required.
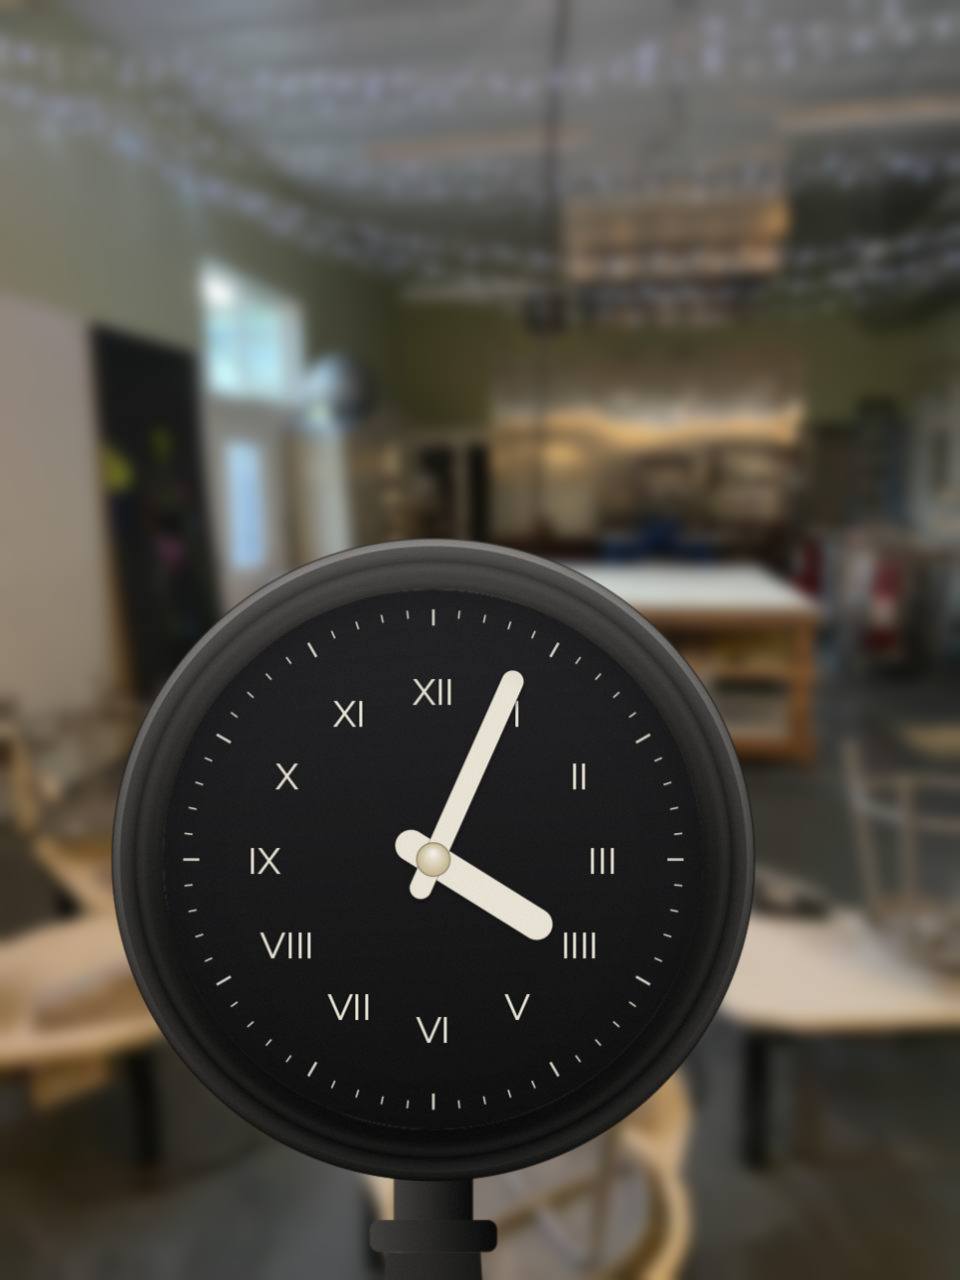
4:04
